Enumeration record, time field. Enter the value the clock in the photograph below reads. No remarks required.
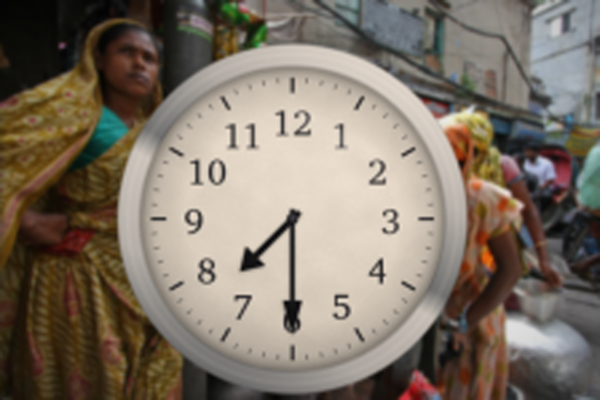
7:30
